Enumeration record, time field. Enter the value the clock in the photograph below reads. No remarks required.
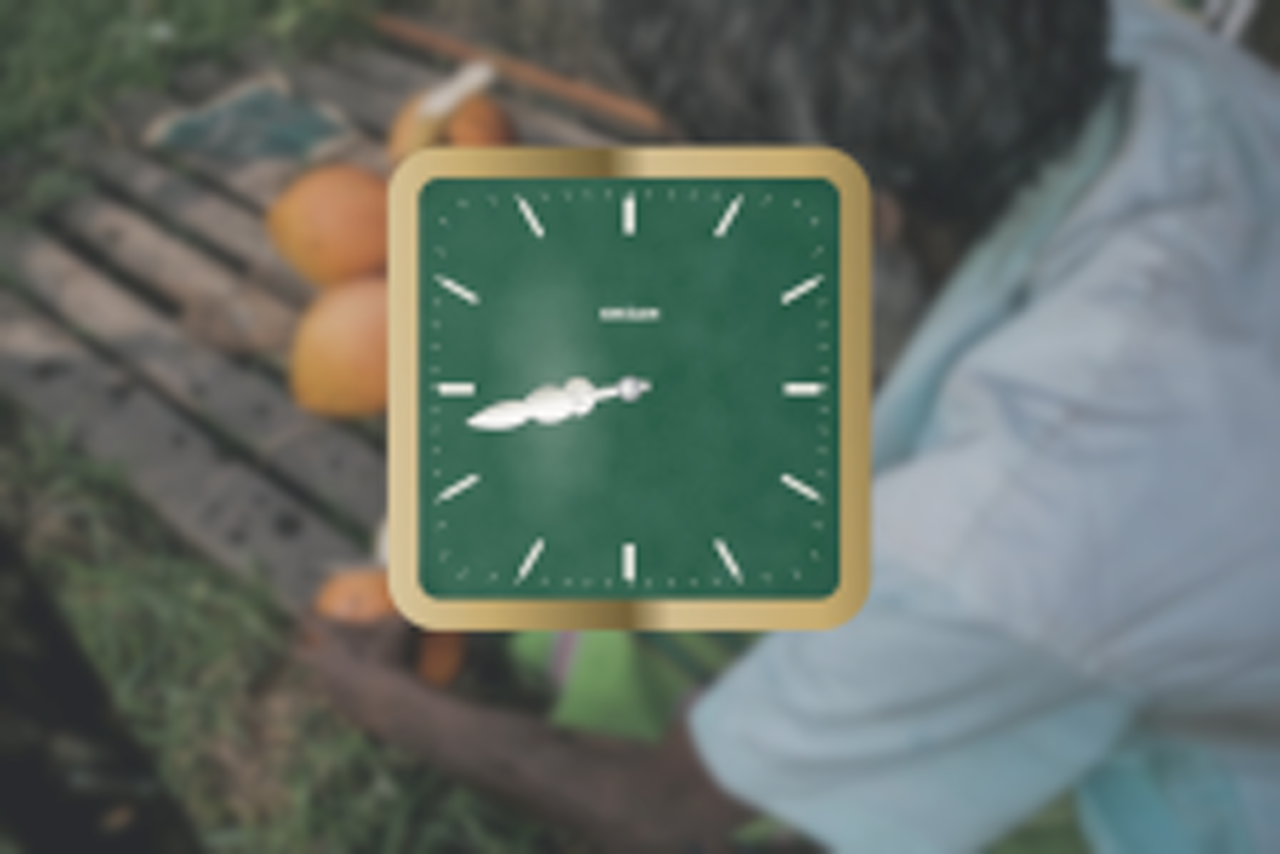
8:43
